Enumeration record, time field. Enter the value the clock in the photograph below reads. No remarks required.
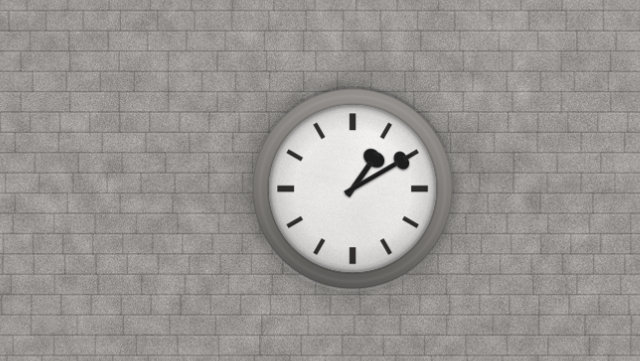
1:10
